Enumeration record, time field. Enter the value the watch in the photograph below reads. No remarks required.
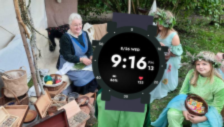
9:16
